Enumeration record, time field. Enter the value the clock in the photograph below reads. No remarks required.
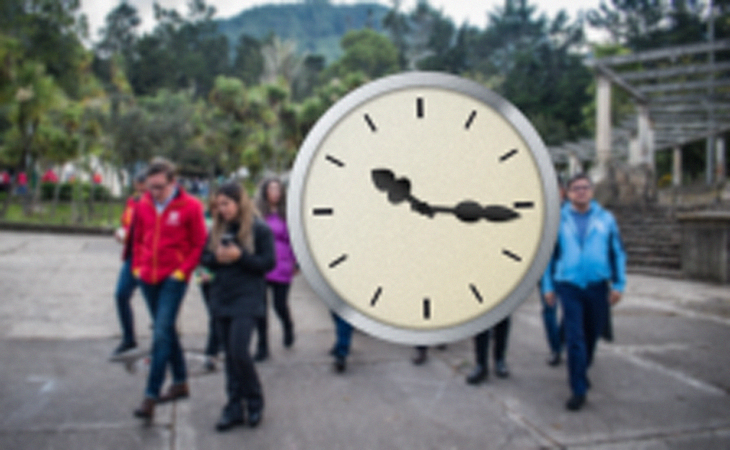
10:16
